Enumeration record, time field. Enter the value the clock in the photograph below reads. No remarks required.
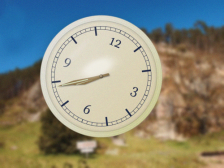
7:39
